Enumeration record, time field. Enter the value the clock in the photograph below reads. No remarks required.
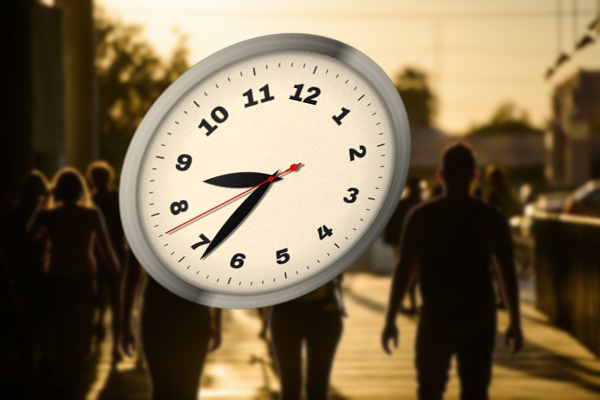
8:33:38
